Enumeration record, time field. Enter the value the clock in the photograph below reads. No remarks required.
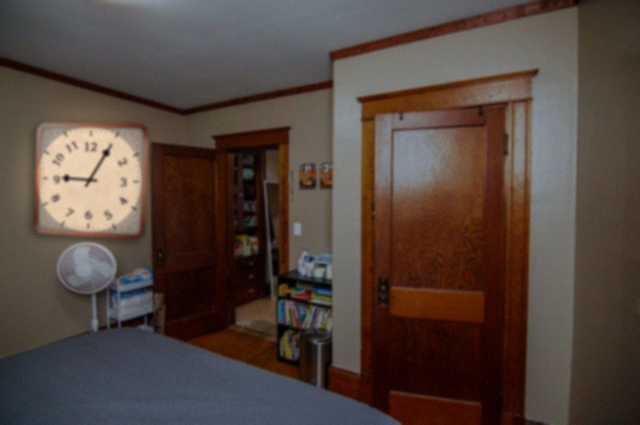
9:05
